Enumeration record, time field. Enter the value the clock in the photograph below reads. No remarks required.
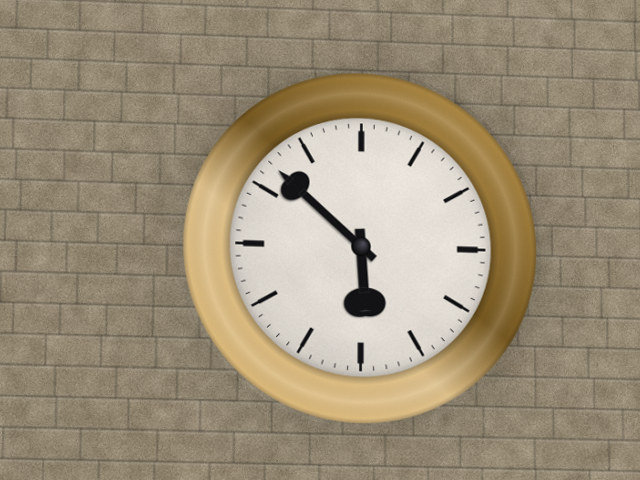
5:52
